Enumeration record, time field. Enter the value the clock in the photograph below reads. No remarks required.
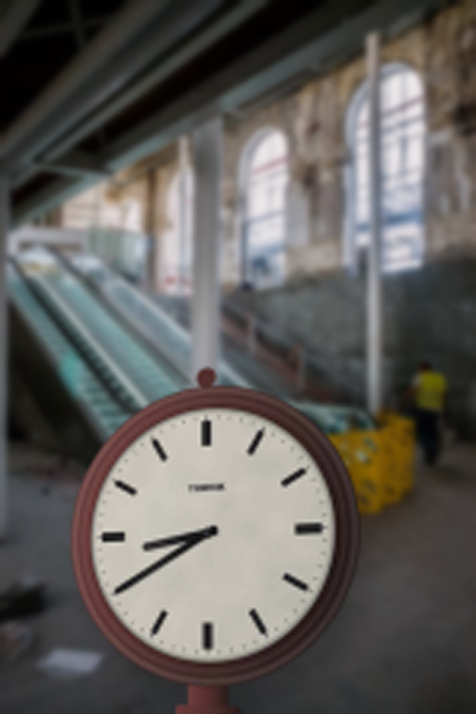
8:40
